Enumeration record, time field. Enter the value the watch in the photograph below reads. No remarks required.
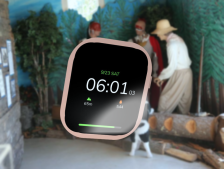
6:01
